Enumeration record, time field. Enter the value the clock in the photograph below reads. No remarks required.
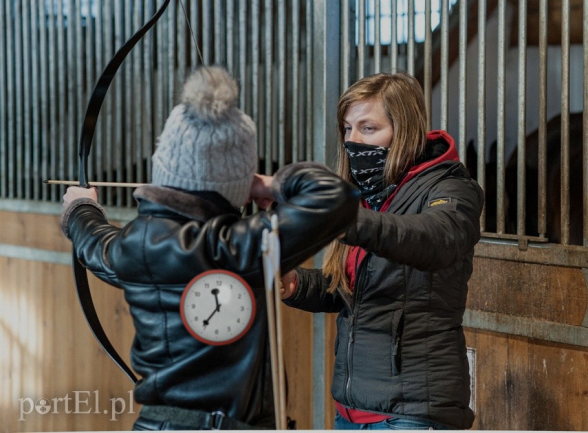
11:36
